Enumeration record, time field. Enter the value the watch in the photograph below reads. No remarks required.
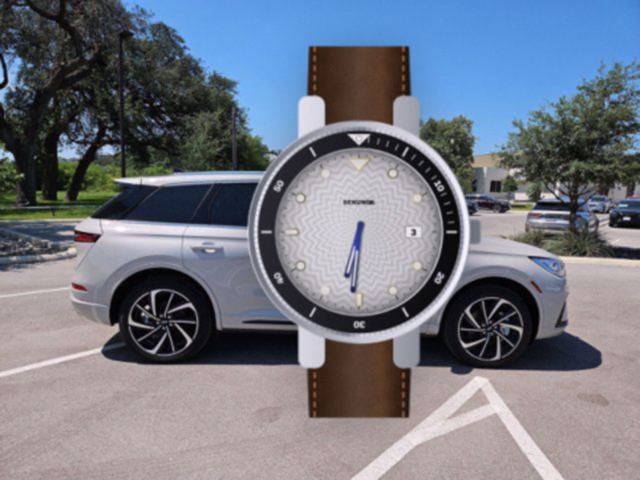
6:31
